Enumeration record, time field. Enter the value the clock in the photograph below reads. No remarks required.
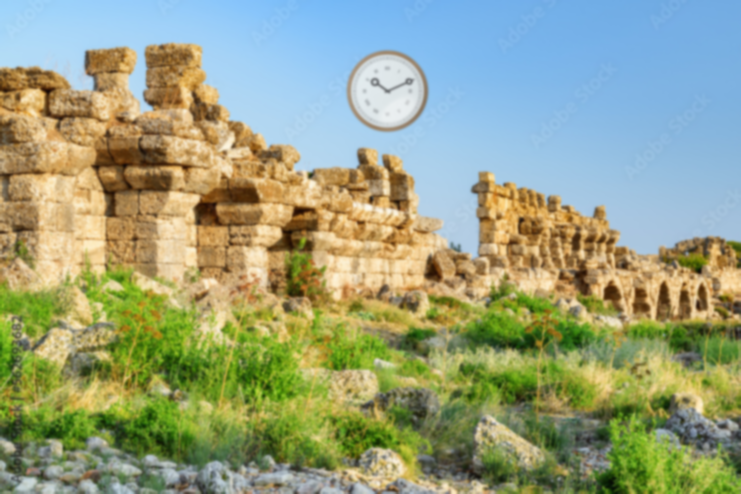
10:11
